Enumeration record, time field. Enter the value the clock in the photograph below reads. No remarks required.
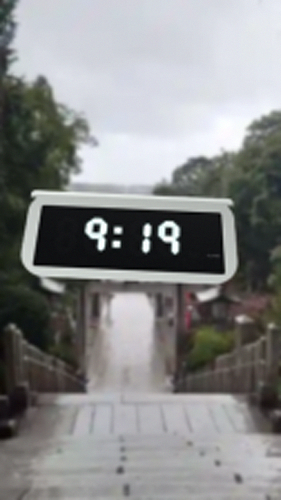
9:19
